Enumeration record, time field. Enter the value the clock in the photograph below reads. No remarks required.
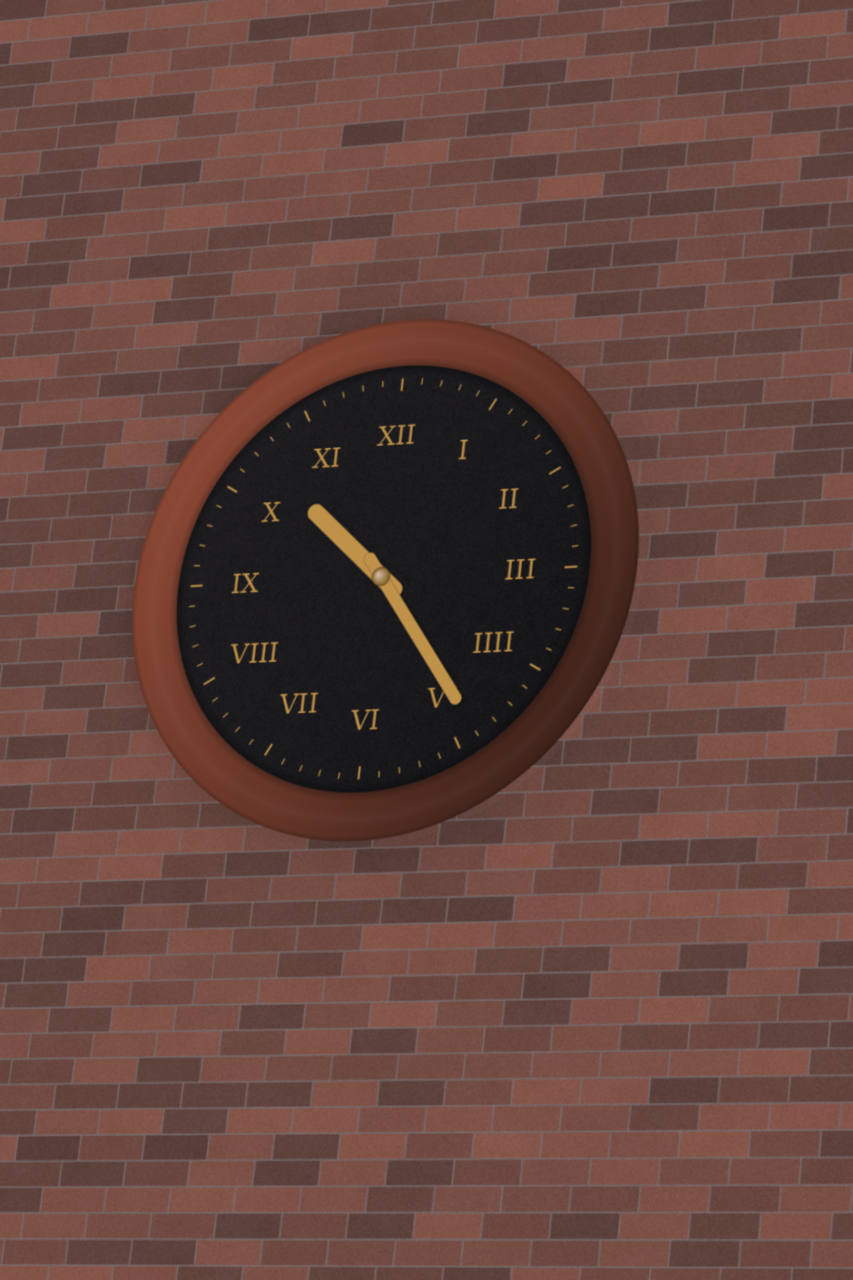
10:24
